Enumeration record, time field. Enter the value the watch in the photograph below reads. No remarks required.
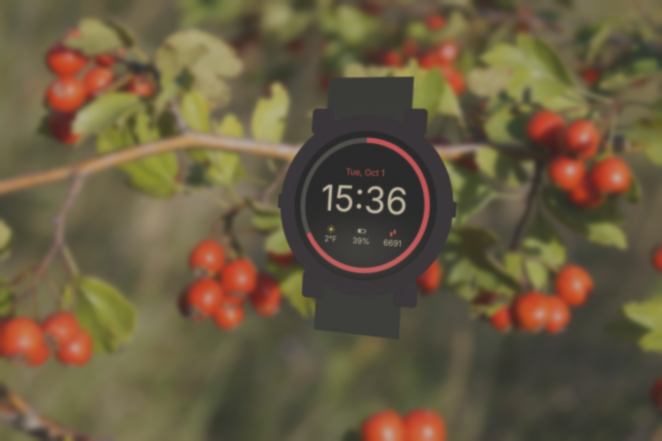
15:36
